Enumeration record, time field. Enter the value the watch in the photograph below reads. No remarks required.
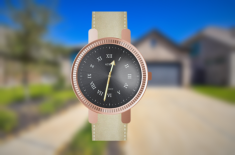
12:32
